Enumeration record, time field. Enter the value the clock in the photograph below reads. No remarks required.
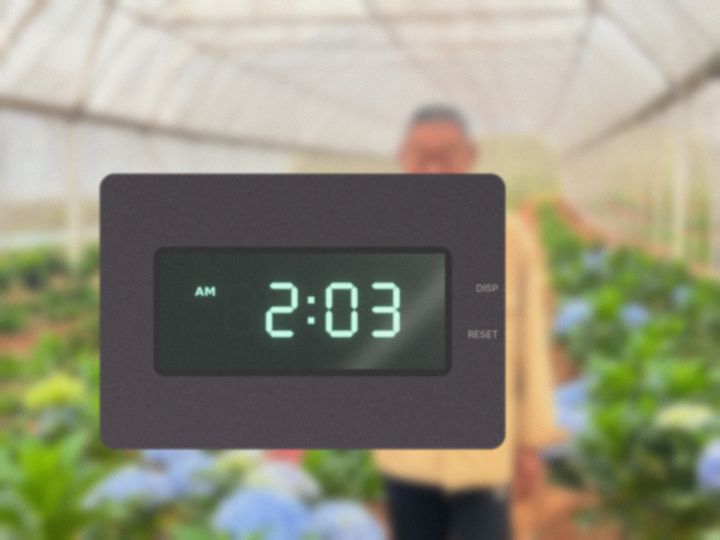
2:03
